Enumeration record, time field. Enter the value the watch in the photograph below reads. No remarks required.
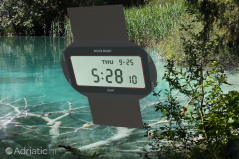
5:28:10
